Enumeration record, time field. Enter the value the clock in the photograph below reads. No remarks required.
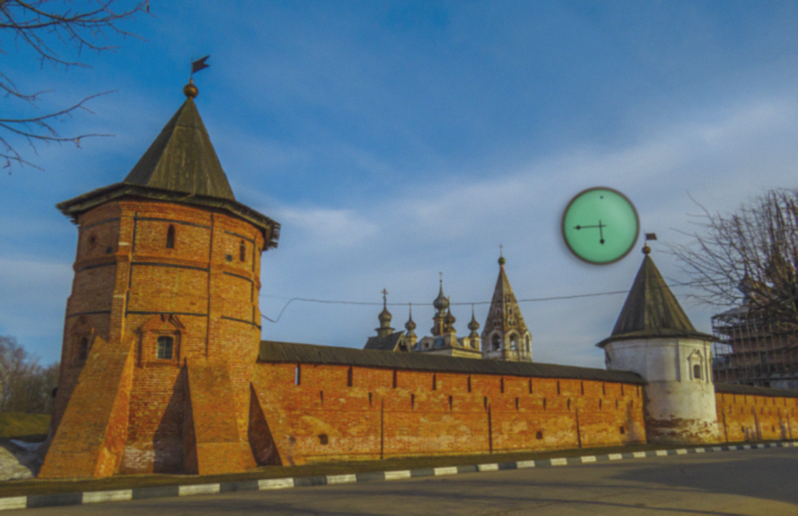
5:44
